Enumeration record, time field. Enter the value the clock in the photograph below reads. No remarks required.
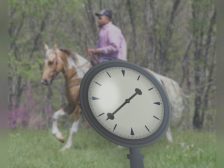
1:38
